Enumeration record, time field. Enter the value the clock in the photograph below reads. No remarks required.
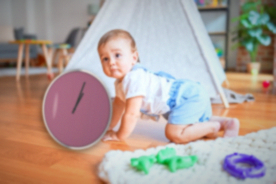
1:04
